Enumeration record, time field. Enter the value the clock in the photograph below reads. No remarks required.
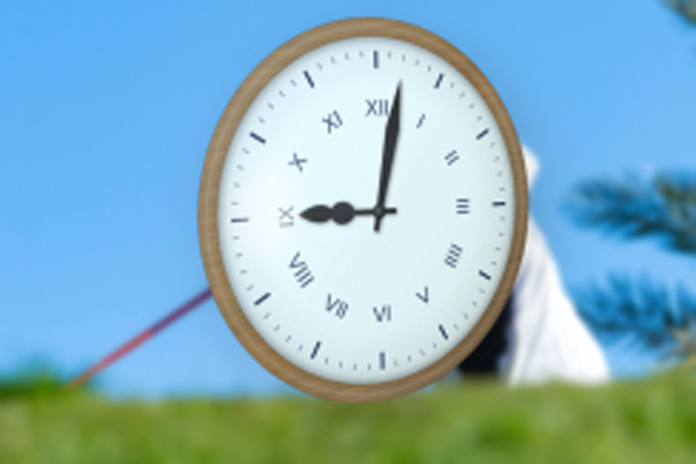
9:02
